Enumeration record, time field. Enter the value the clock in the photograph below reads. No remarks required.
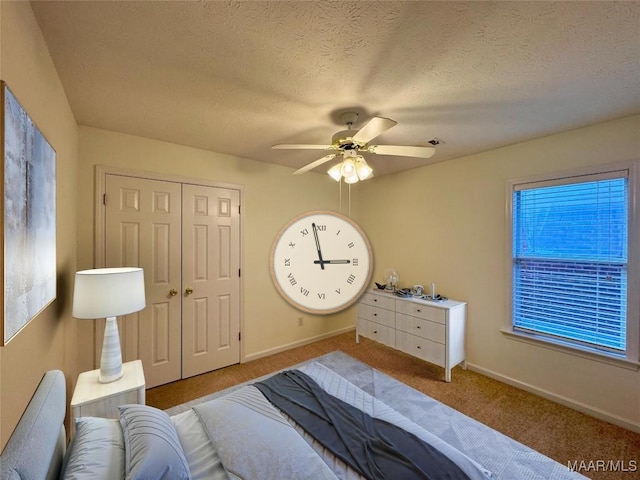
2:58
